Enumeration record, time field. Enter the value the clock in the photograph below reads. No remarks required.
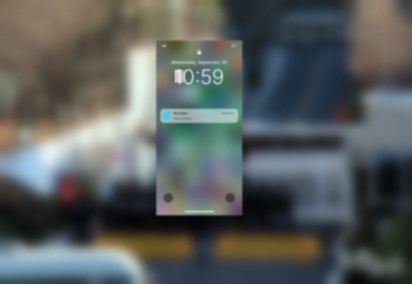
10:59
